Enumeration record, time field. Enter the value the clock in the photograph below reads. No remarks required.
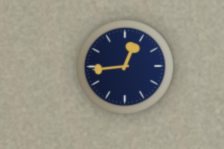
12:44
